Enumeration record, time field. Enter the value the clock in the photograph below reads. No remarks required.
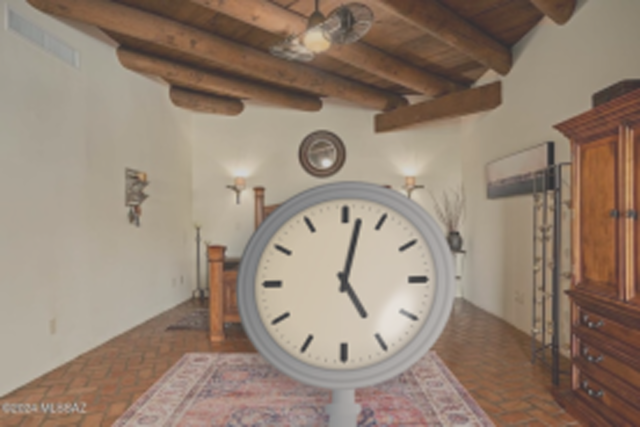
5:02
